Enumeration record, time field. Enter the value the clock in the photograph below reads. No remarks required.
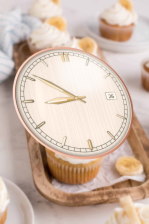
8:51
